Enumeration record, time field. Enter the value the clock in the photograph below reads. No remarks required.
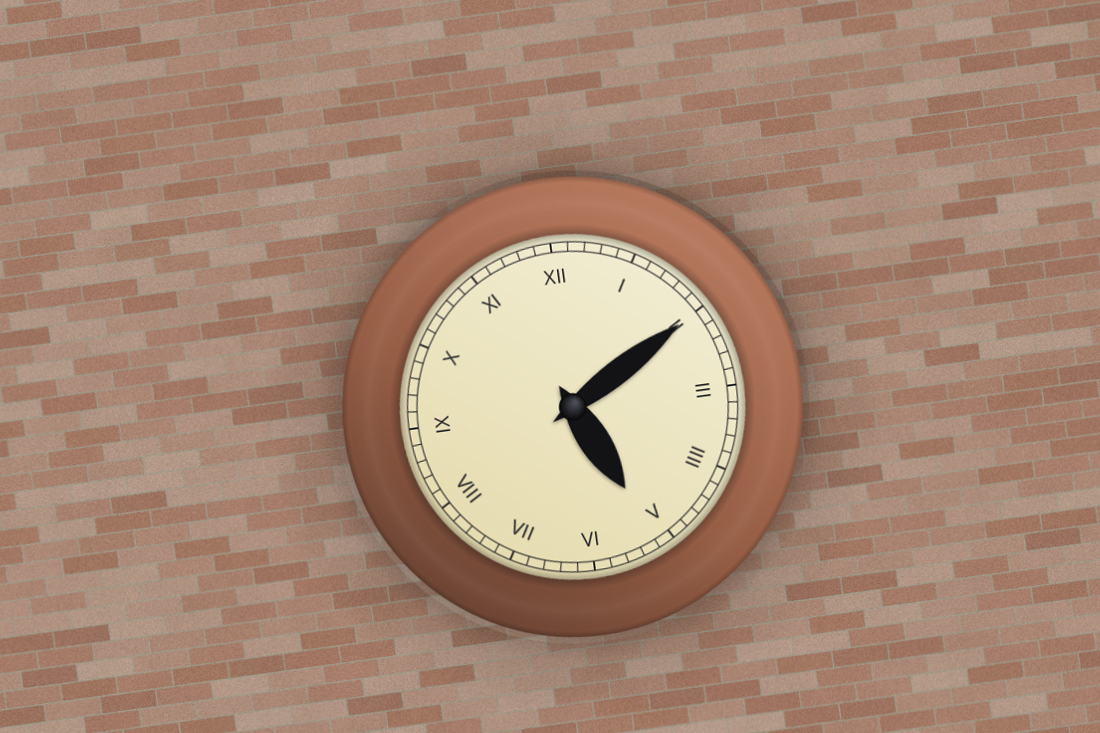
5:10
